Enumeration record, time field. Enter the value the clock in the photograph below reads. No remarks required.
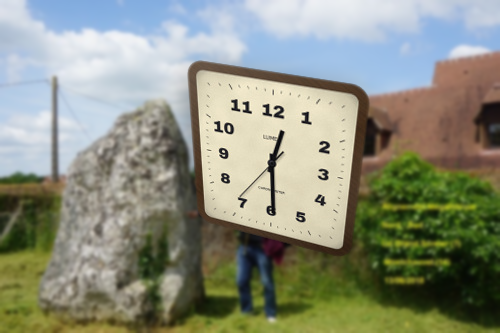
12:29:36
